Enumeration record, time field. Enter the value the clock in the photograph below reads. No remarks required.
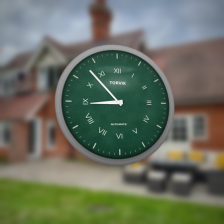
8:53
